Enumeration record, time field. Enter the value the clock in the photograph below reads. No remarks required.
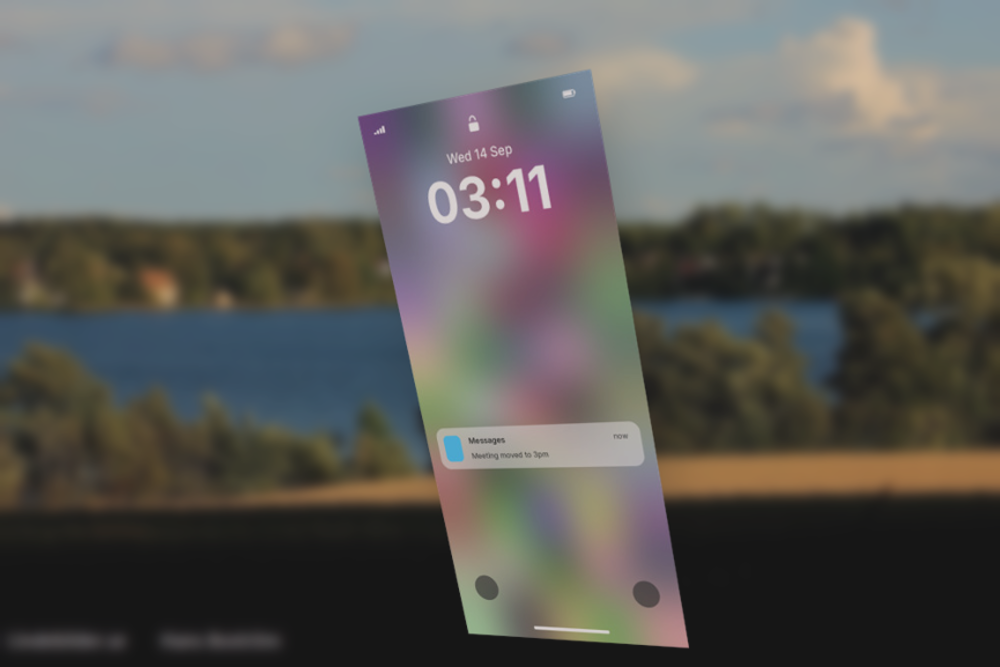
3:11
